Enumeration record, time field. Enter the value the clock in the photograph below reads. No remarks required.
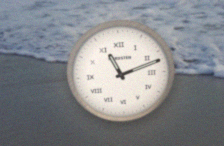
11:12
